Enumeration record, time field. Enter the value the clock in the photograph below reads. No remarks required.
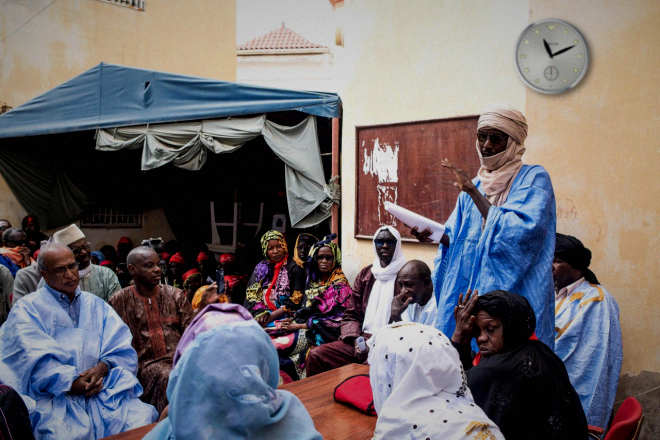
11:11
